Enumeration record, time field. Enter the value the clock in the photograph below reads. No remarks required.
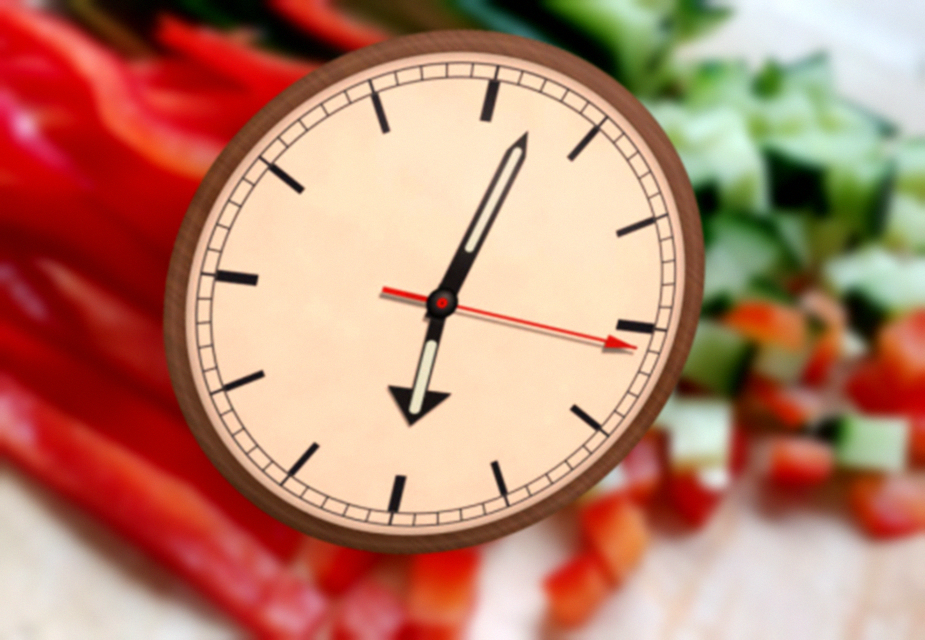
6:02:16
